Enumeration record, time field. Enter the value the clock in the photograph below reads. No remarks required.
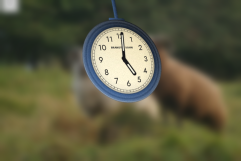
5:01
